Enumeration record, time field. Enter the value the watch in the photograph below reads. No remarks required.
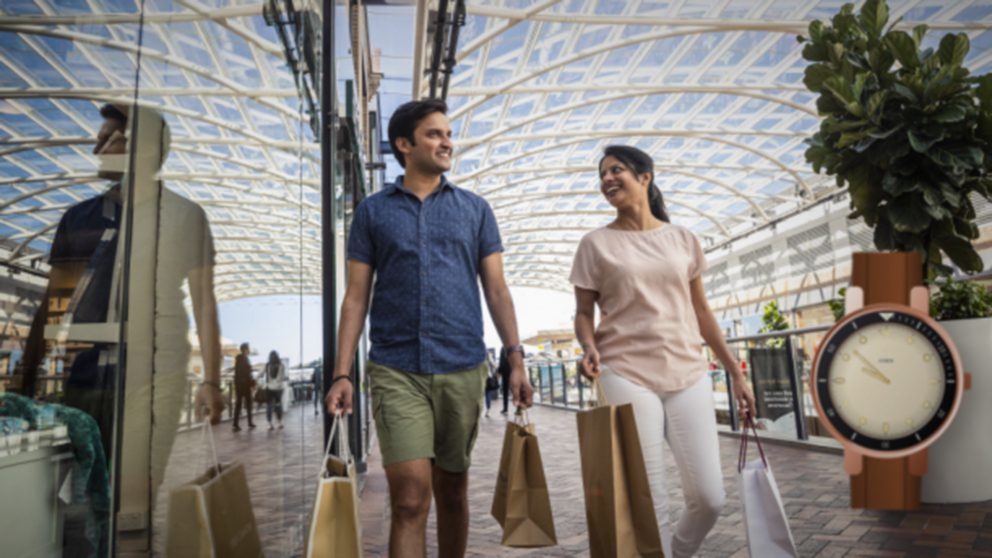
9:52
